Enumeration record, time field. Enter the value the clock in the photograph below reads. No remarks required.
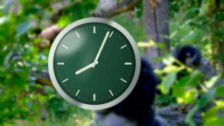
8:04
